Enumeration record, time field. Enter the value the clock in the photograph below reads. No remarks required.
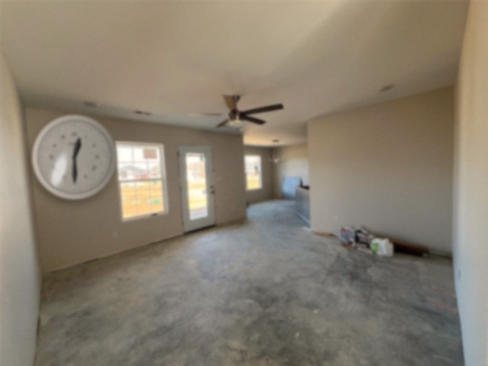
12:30
